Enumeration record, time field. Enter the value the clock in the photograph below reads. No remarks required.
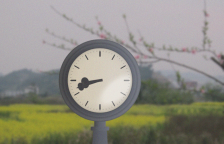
8:42
